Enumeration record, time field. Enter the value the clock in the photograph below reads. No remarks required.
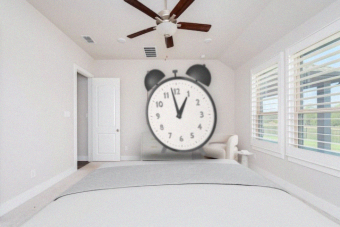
12:58
